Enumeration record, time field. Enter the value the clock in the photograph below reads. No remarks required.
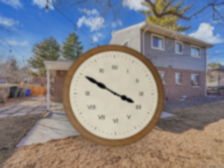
3:50
